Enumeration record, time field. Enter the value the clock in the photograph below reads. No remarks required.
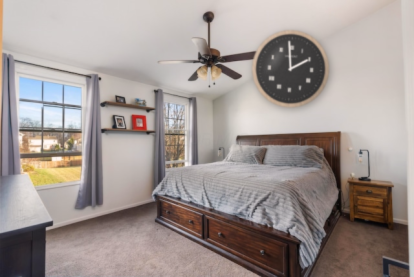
1:59
